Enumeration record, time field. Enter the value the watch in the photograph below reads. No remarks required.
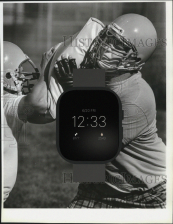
12:33
